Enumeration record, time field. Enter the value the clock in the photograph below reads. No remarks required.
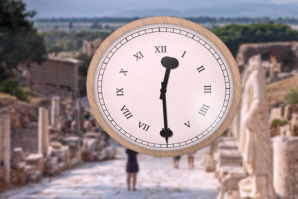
12:30
